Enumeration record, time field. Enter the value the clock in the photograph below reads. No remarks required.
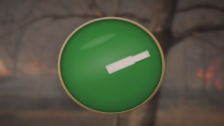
2:11
